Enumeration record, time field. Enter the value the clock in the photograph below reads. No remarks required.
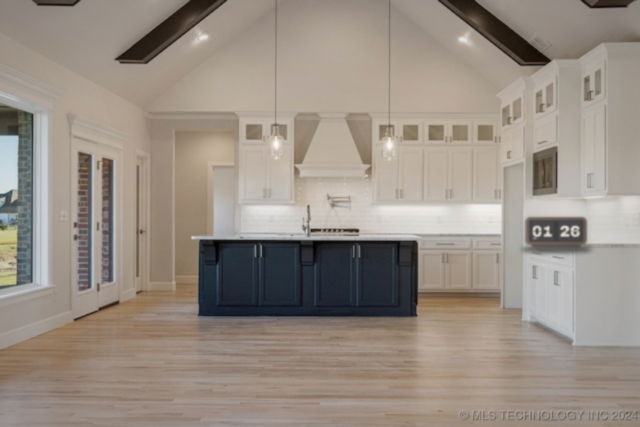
1:26
